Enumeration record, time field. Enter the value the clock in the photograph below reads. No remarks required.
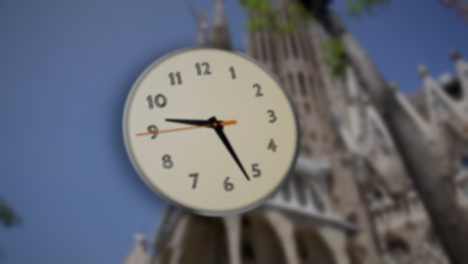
9:26:45
